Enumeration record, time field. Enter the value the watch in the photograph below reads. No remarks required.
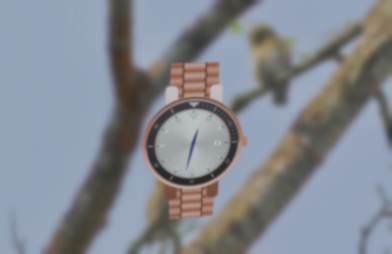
12:32
